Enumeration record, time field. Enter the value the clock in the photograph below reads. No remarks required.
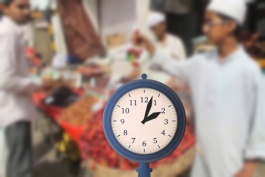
2:03
